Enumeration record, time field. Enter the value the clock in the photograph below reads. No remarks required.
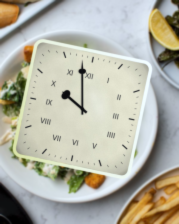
9:58
